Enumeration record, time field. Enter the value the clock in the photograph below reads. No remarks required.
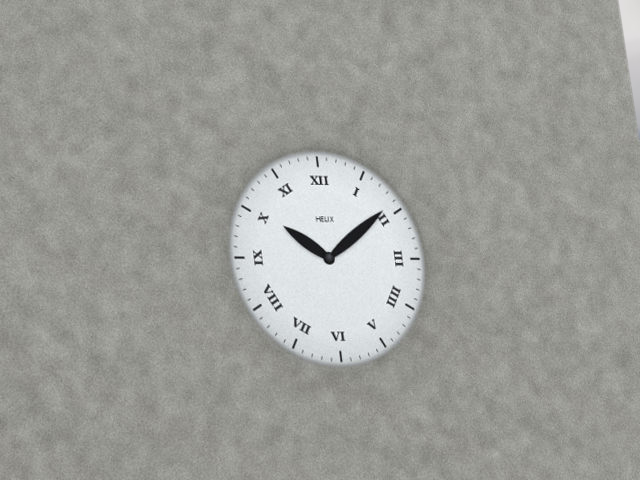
10:09
